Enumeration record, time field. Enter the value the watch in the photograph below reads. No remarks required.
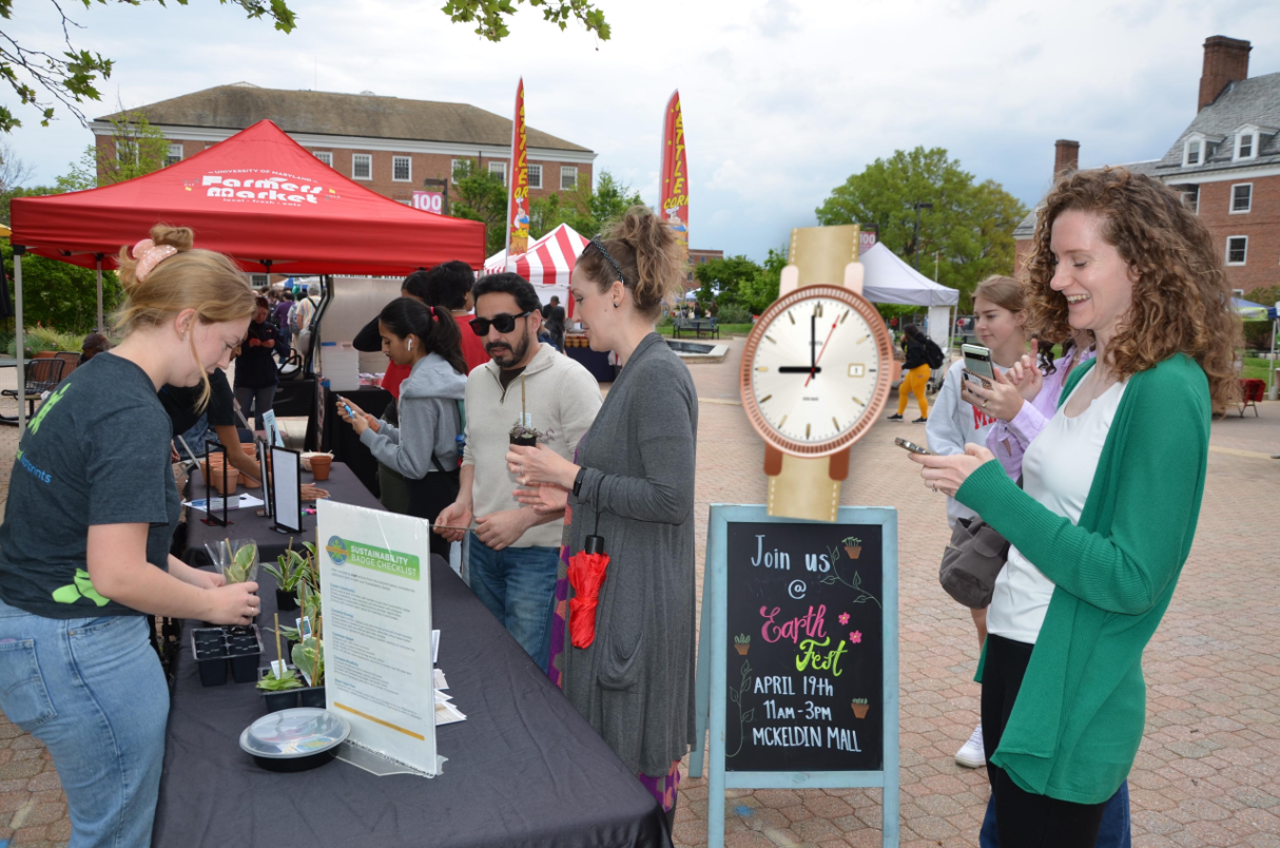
8:59:04
